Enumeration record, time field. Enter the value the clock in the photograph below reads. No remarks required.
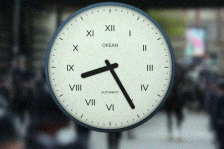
8:25
